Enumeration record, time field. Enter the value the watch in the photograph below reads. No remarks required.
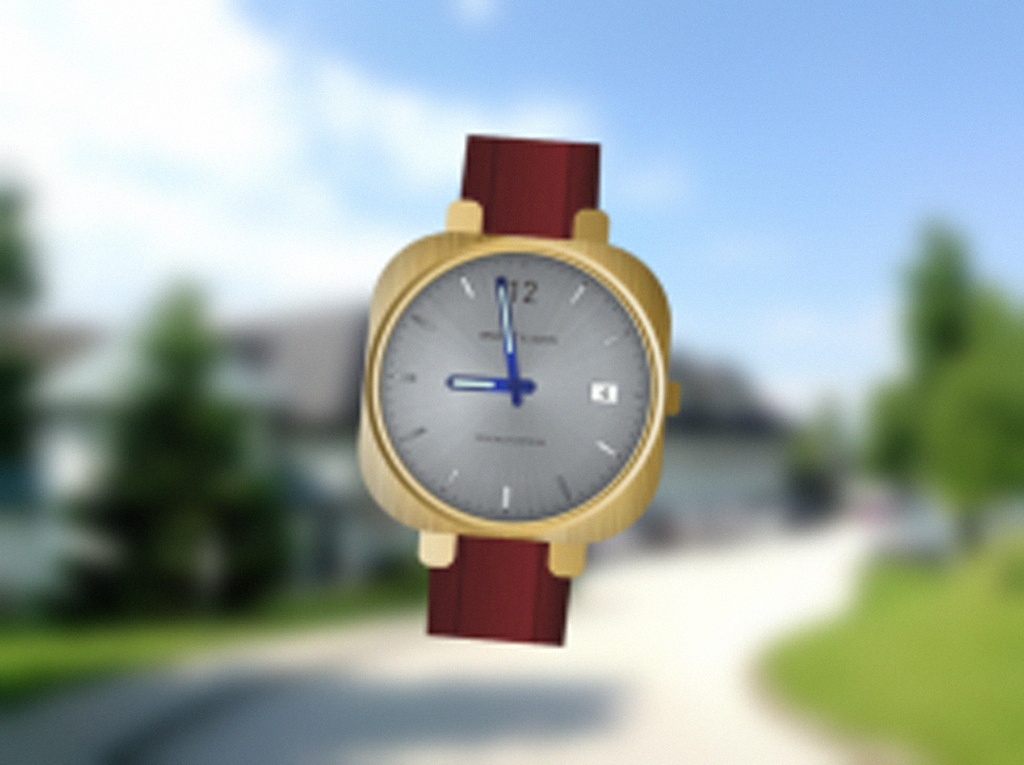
8:58
